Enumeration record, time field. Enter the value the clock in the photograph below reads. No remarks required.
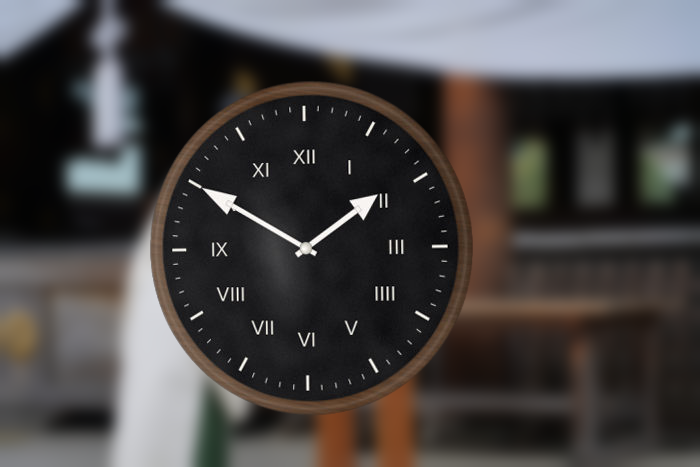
1:50
